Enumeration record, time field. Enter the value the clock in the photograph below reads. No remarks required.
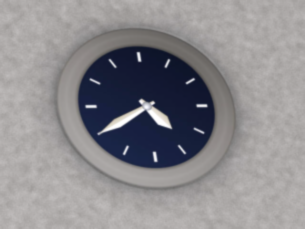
4:40
